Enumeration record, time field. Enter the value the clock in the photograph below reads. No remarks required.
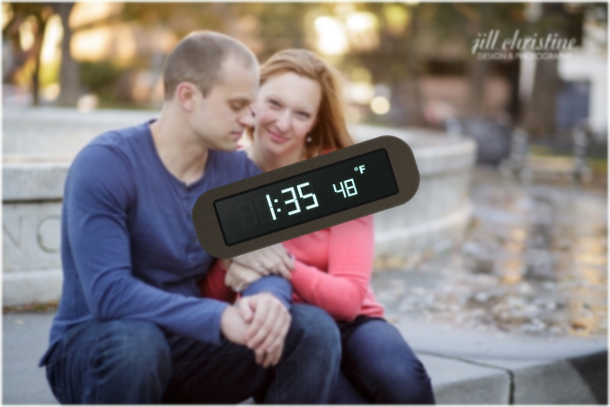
1:35
